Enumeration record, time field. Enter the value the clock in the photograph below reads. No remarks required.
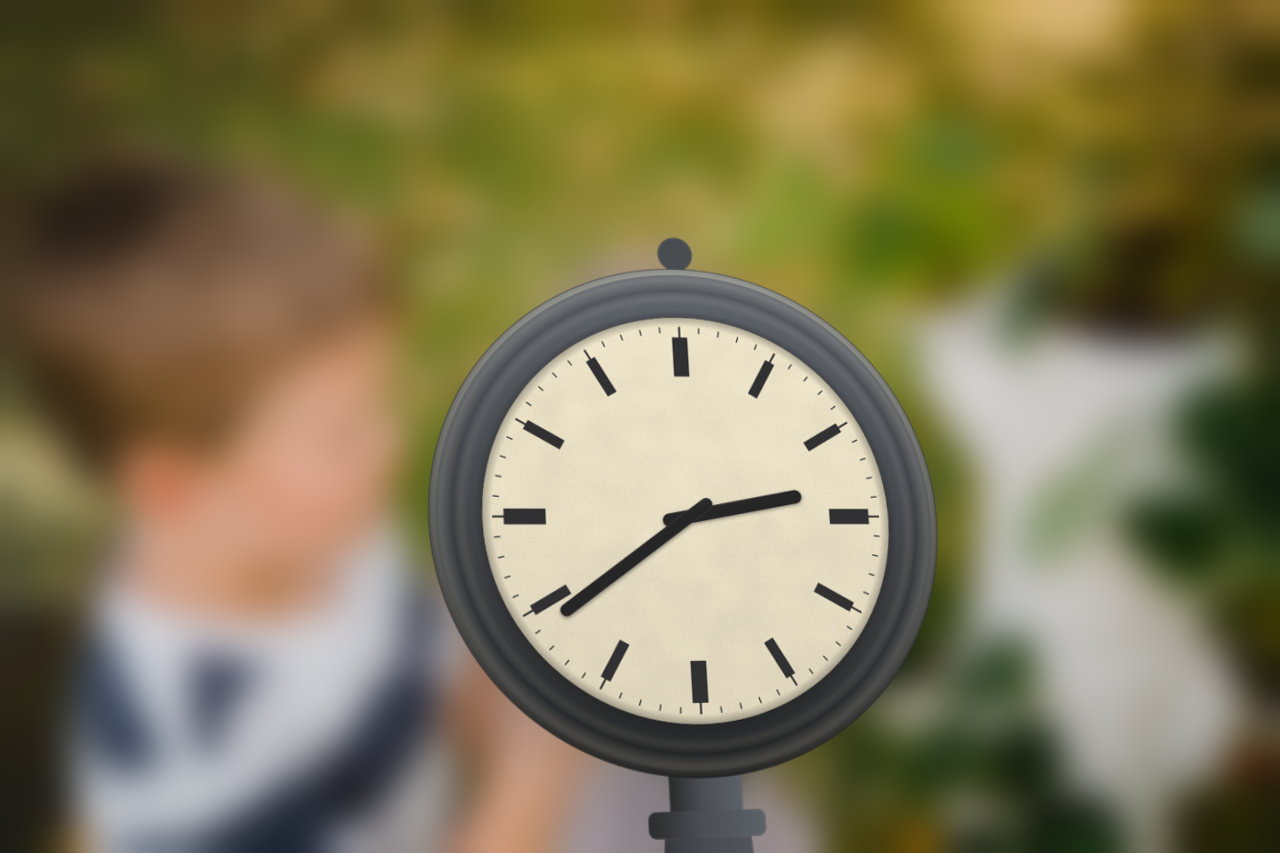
2:39
